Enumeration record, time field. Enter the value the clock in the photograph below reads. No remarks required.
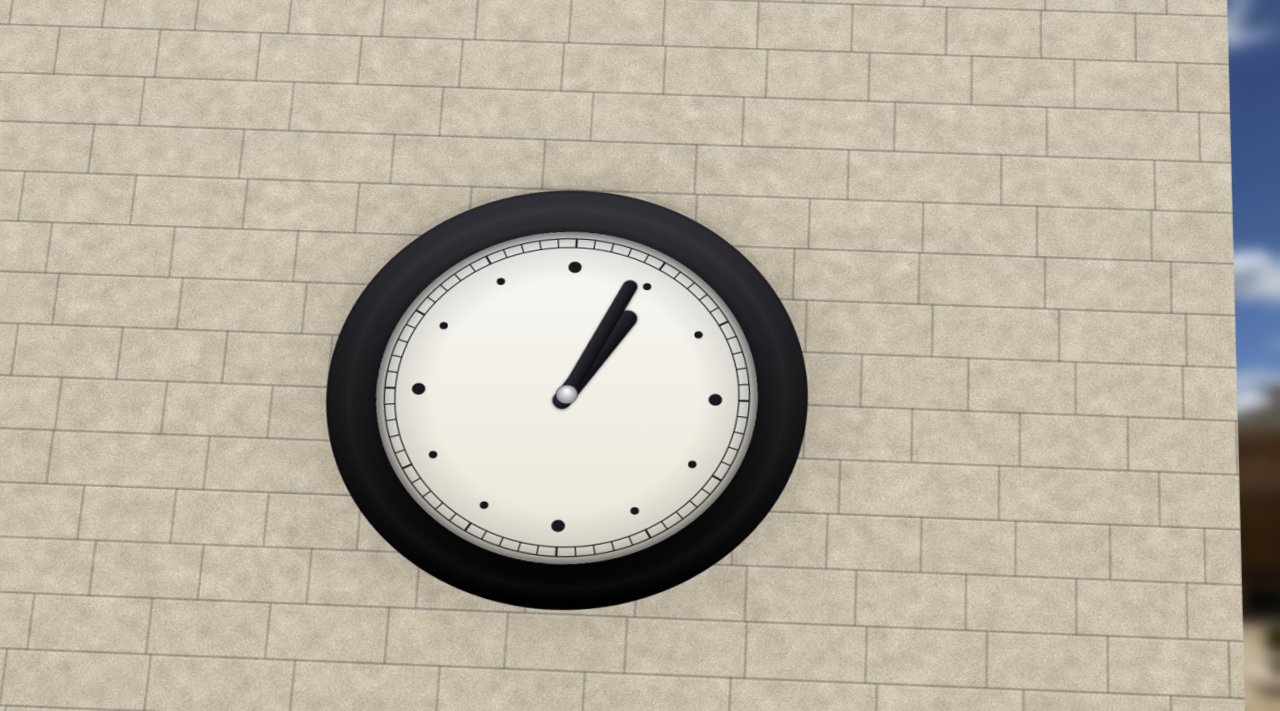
1:04
